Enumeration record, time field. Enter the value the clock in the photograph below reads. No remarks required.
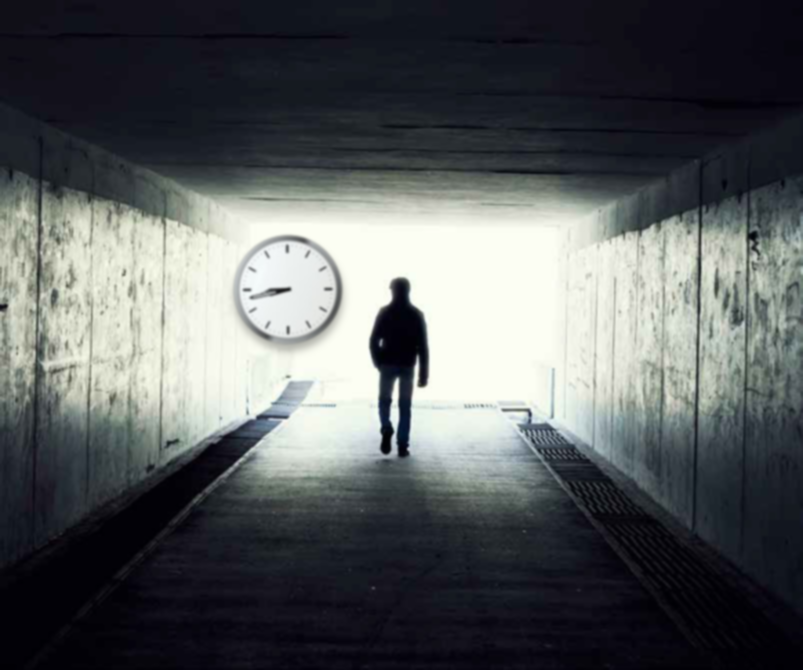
8:43
